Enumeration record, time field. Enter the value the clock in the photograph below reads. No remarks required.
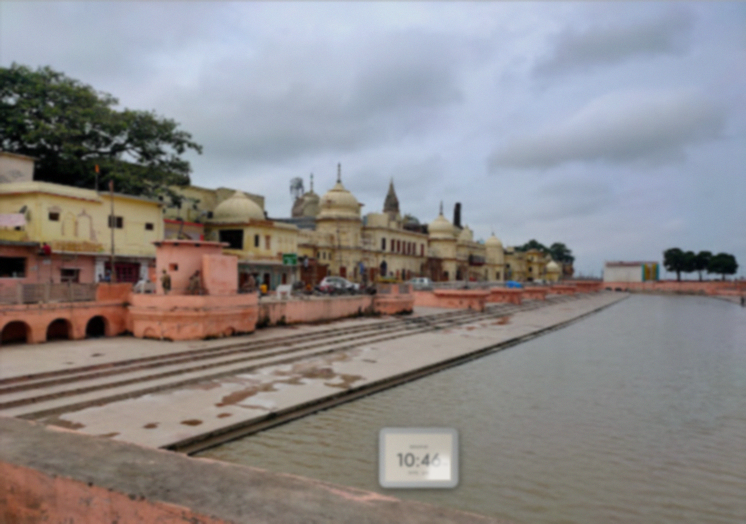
10:46
